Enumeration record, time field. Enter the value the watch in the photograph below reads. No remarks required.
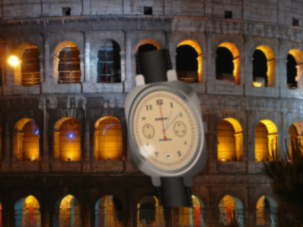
1:09
